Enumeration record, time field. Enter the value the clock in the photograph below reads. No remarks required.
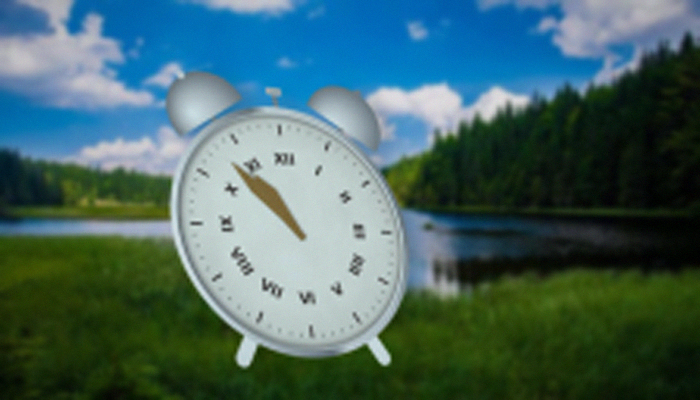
10:53
